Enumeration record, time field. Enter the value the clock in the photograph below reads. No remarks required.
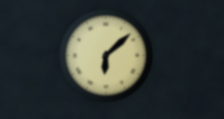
6:08
